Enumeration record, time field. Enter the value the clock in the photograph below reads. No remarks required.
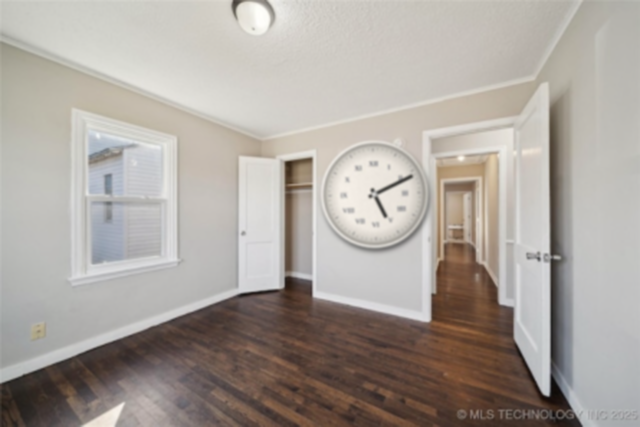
5:11
